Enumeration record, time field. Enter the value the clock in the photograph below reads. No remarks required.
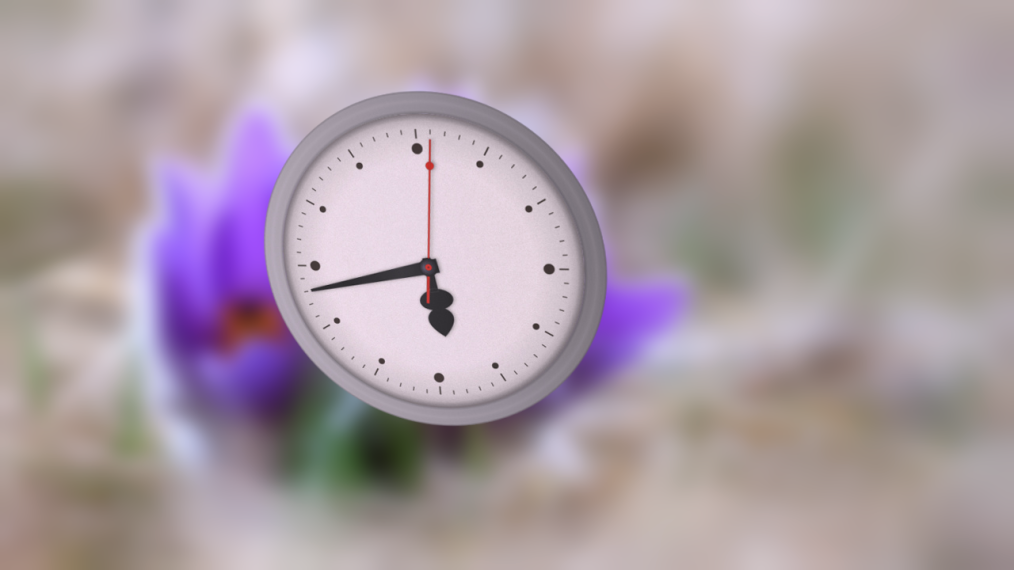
5:43:01
